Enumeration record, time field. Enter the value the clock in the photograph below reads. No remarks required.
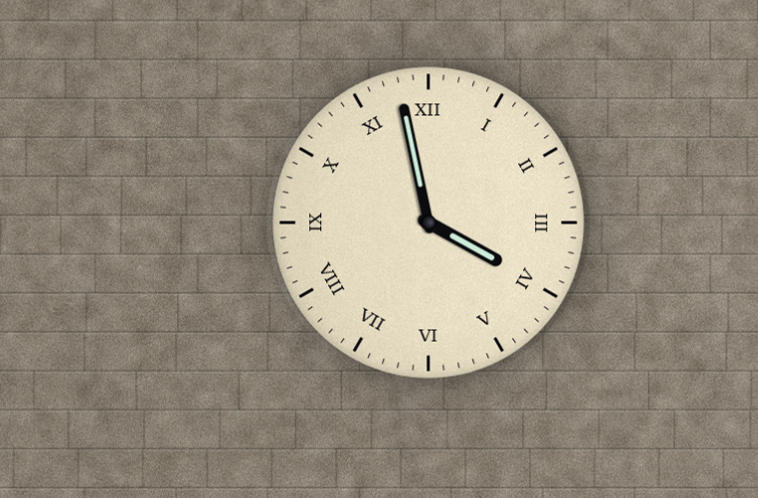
3:58
